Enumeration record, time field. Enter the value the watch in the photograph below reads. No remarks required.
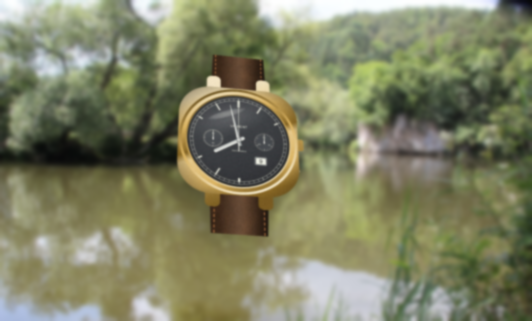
7:58
